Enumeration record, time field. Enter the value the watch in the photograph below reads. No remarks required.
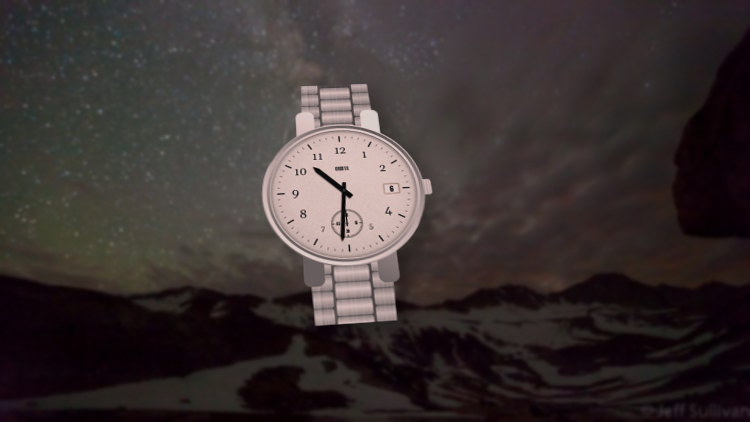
10:31
